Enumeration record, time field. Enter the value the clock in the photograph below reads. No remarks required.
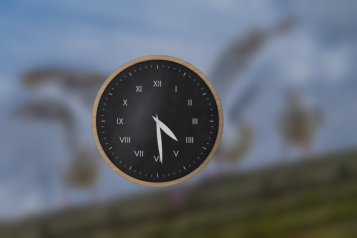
4:29
